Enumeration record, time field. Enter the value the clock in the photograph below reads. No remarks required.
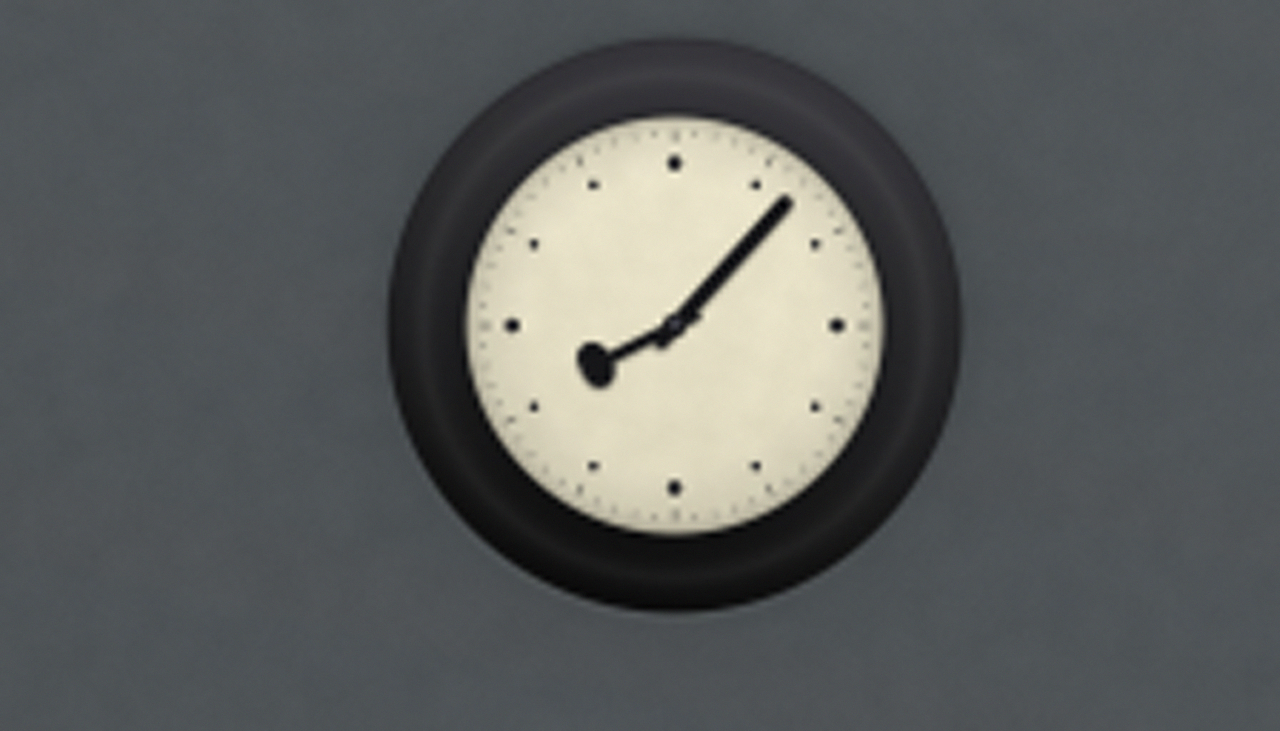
8:07
